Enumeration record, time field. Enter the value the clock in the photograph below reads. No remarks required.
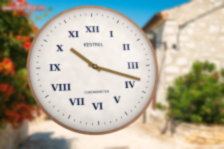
10:18
